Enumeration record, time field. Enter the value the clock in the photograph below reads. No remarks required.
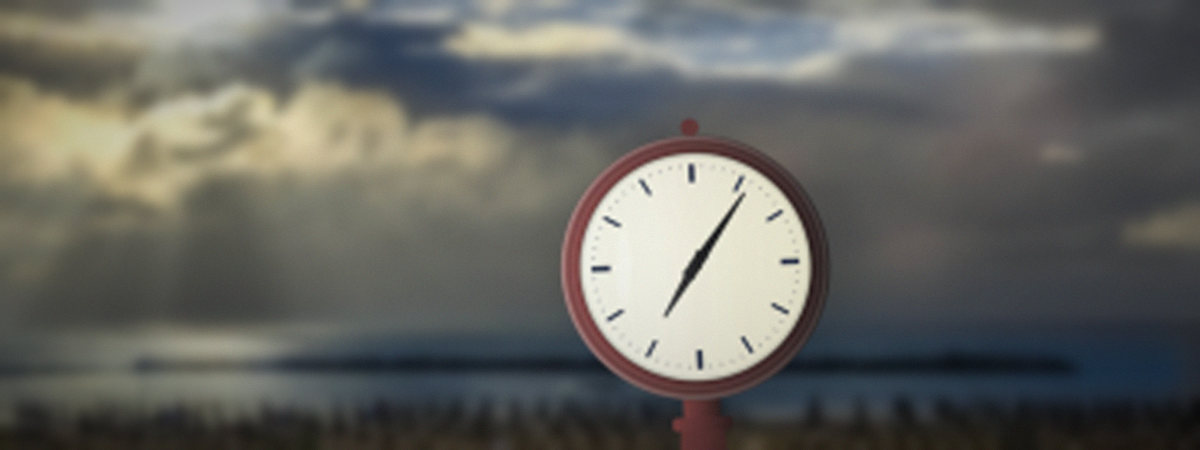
7:06
